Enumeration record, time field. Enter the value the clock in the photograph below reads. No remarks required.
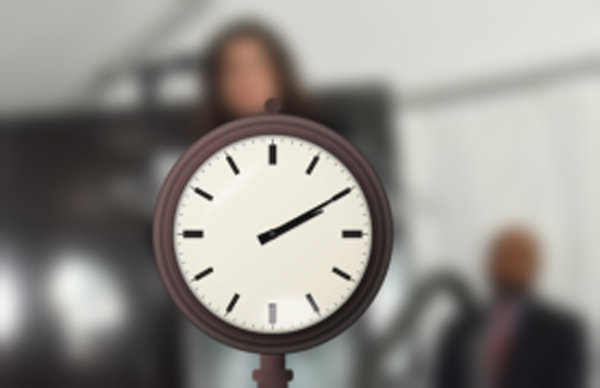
2:10
